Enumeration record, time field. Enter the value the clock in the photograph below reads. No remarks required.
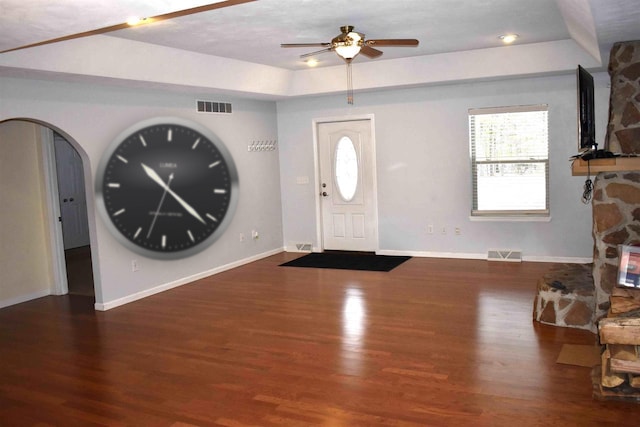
10:21:33
